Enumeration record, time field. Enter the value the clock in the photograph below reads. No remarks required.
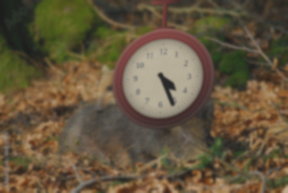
4:26
